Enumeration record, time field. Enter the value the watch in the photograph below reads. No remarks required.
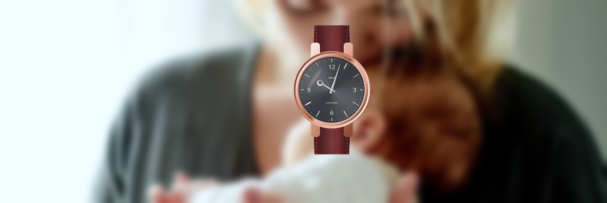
10:03
